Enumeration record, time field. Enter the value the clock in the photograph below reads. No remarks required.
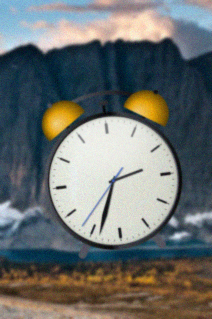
2:33:37
